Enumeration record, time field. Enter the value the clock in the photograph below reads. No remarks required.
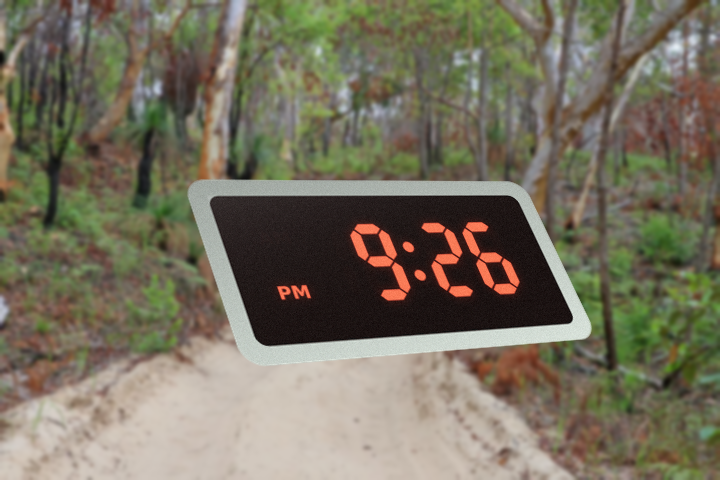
9:26
